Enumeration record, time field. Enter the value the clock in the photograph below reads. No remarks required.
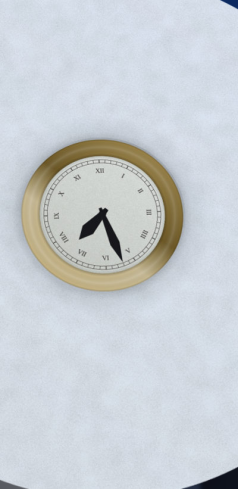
7:27
